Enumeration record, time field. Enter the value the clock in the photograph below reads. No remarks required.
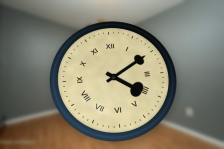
4:10
